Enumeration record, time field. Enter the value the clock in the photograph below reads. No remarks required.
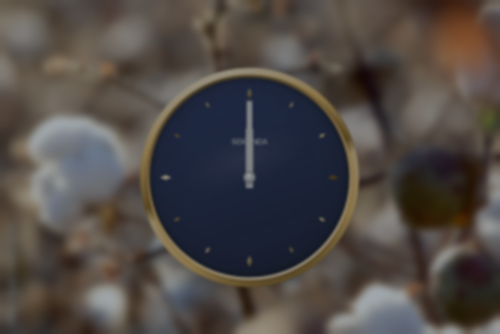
12:00
